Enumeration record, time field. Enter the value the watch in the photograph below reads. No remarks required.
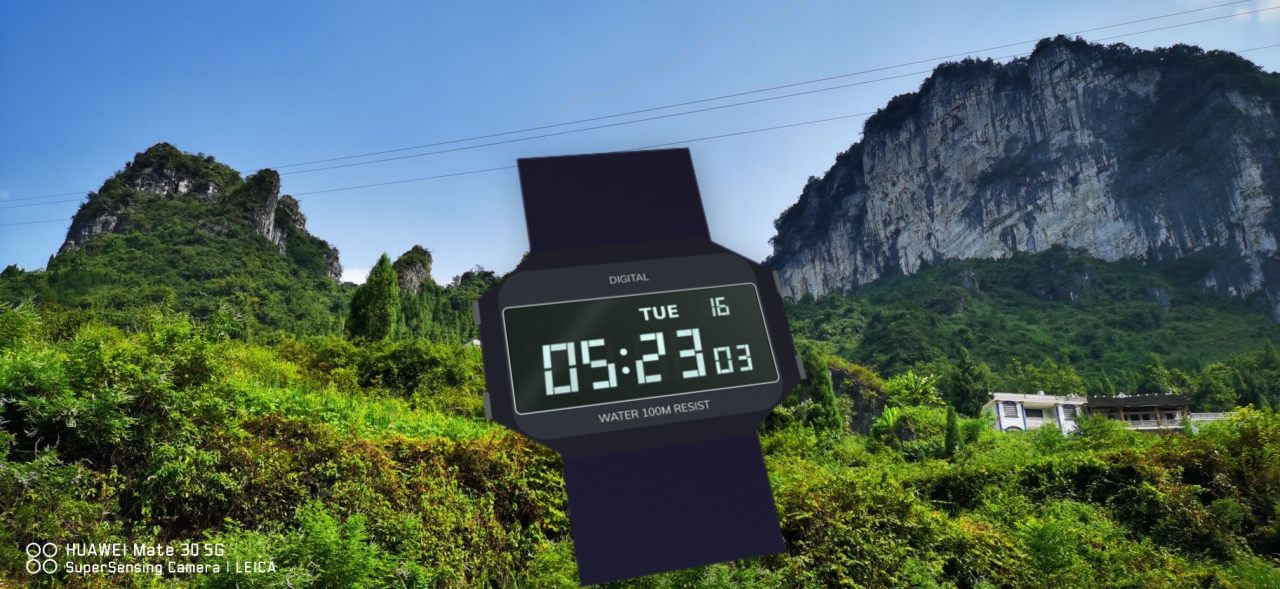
5:23:03
